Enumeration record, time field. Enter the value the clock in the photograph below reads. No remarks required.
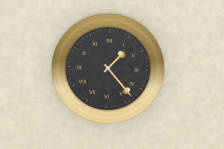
1:23
